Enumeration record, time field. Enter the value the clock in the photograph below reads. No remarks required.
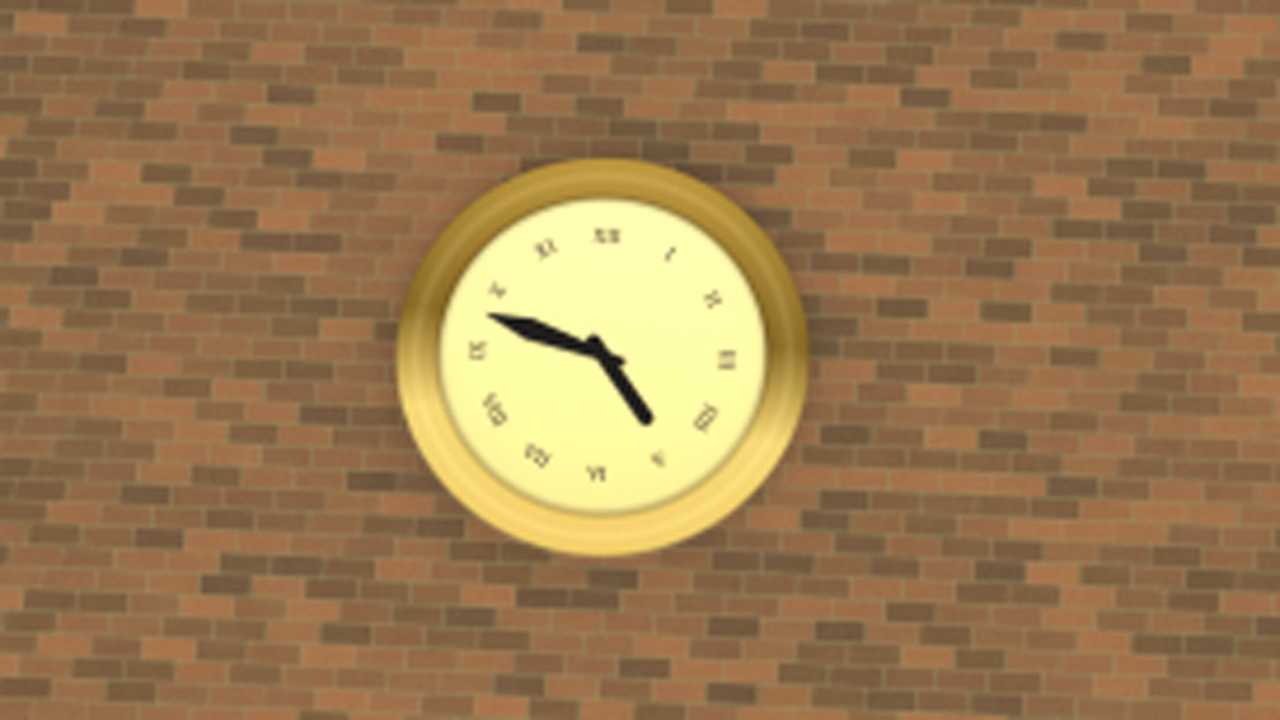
4:48
